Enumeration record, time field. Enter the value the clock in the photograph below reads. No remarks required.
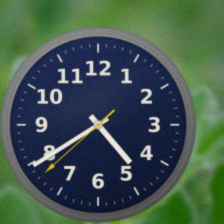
4:39:38
